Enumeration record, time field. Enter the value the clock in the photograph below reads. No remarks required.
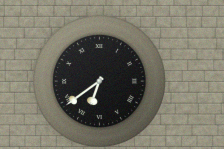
6:39
